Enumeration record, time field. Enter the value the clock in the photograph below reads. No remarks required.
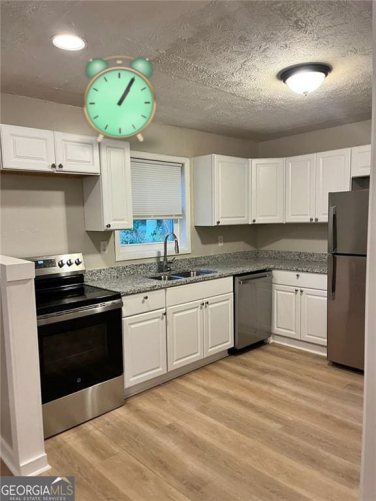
1:05
